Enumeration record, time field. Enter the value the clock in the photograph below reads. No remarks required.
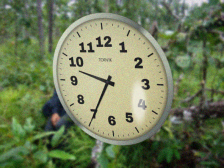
9:35
